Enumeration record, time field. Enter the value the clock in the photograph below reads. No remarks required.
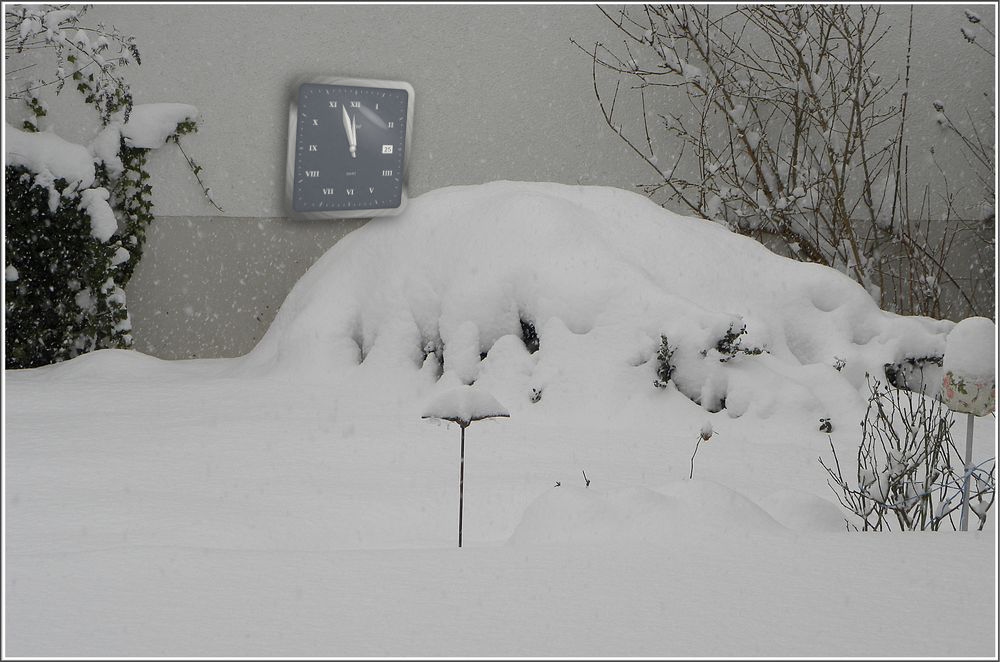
11:57
